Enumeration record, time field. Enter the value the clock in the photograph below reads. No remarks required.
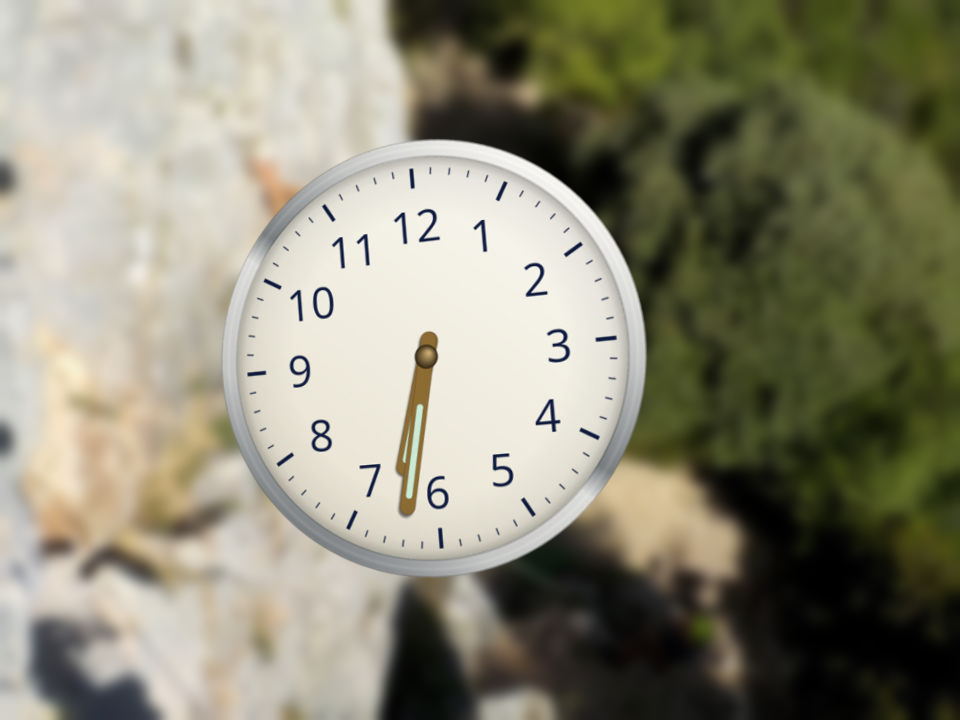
6:32
